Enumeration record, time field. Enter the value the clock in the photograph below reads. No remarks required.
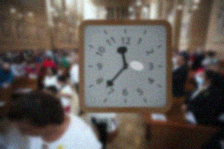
11:37
